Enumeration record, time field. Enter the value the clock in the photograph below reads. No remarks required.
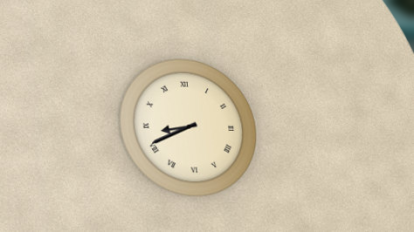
8:41
